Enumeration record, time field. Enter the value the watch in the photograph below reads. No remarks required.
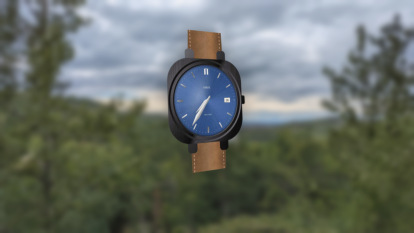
7:36
